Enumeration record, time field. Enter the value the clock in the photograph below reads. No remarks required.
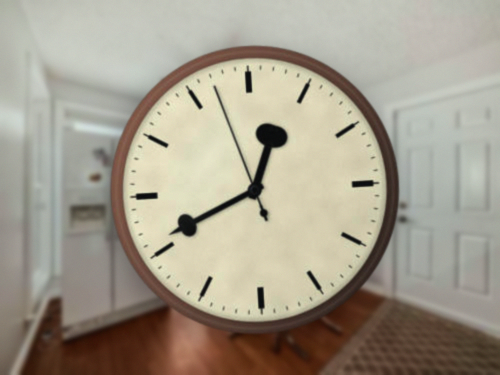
12:40:57
